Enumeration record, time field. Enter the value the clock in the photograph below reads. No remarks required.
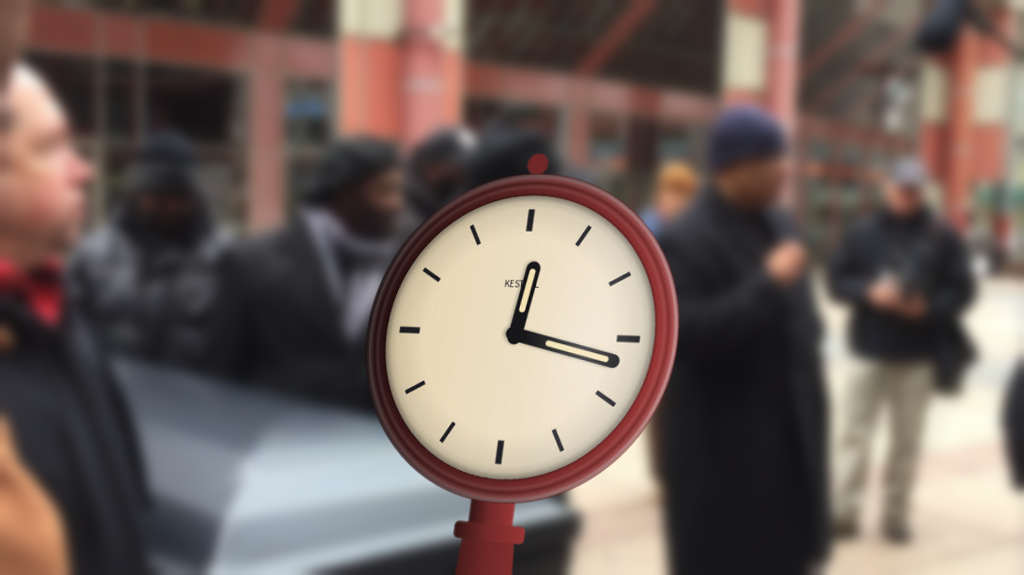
12:17
